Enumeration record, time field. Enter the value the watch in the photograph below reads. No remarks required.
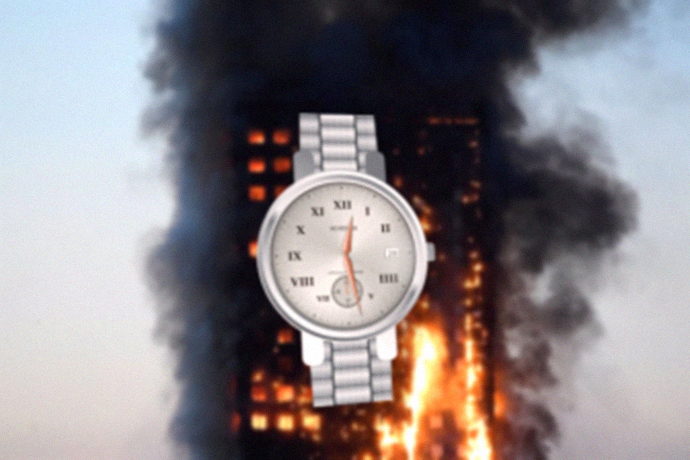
12:28
